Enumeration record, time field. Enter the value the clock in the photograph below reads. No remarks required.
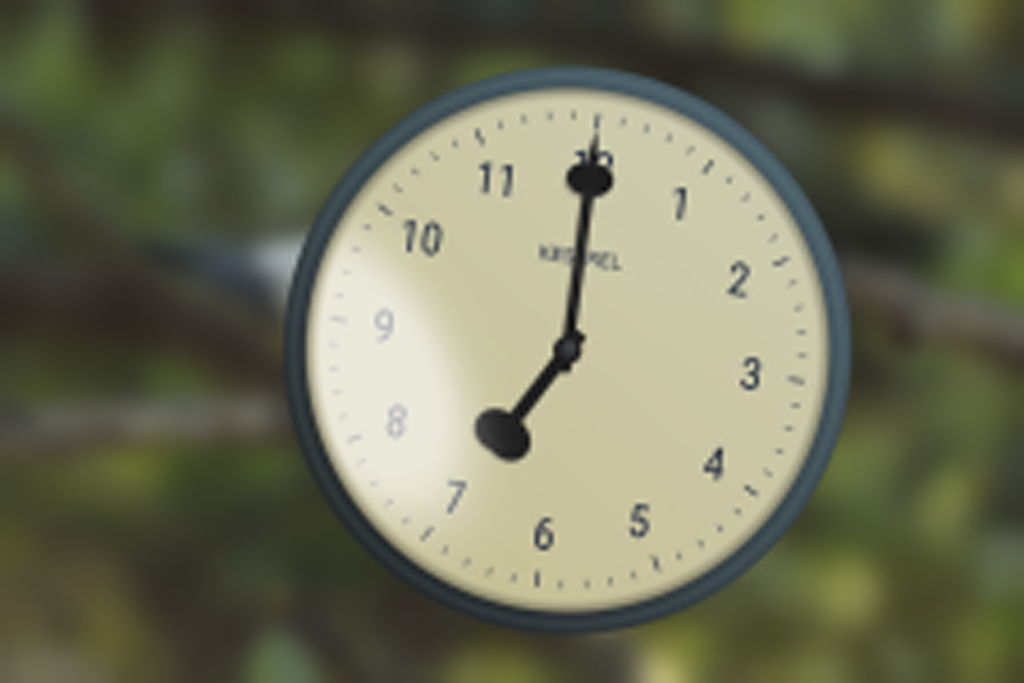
7:00
